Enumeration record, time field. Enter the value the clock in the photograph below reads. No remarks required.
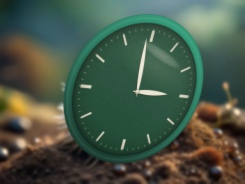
2:59
